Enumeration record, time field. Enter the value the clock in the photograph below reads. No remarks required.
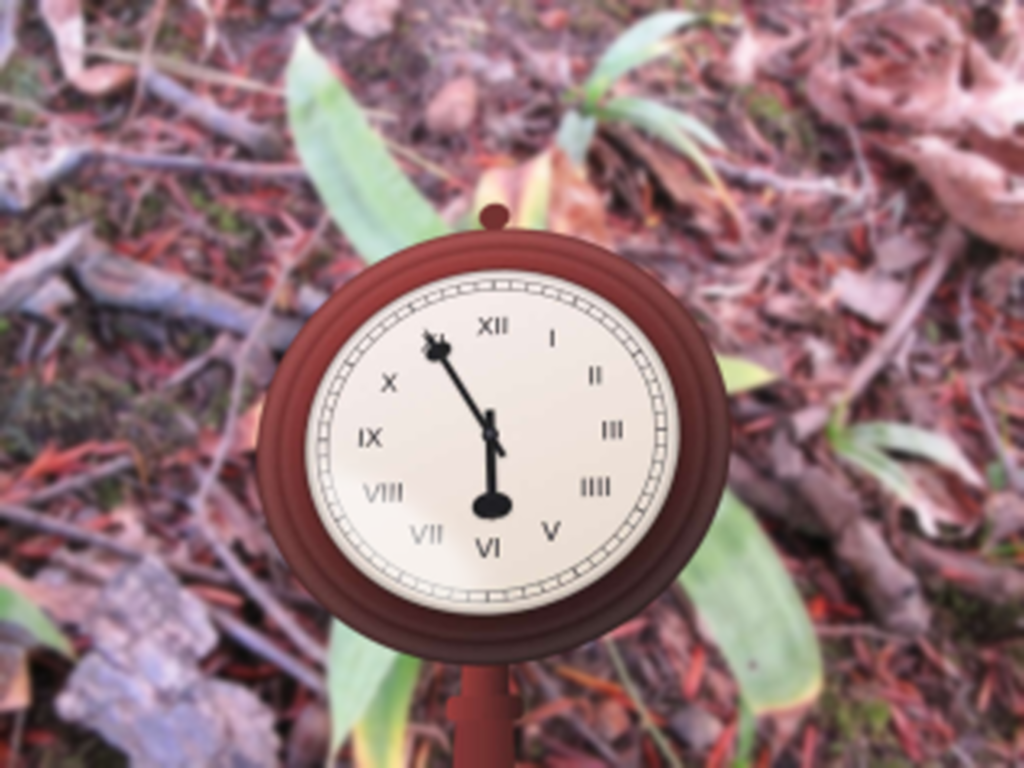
5:55
